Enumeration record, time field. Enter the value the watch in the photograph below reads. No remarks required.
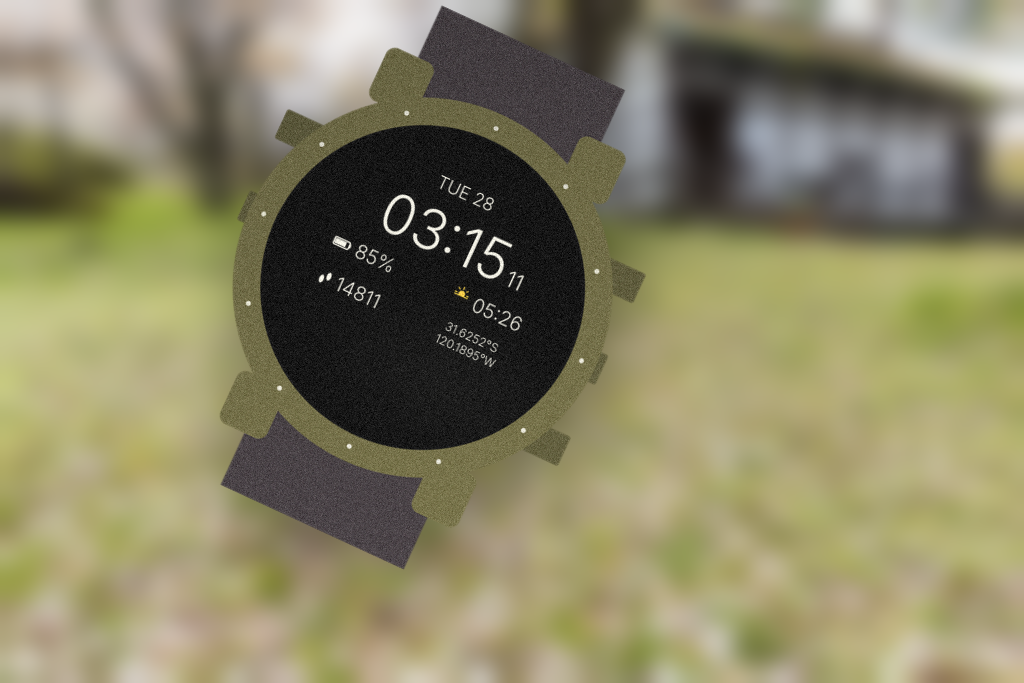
3:15:11
